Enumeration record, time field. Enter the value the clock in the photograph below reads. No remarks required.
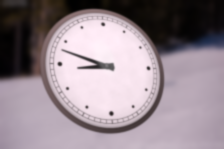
8:48
